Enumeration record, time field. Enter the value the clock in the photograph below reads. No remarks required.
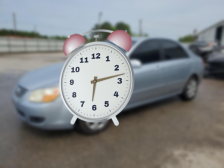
6:13
